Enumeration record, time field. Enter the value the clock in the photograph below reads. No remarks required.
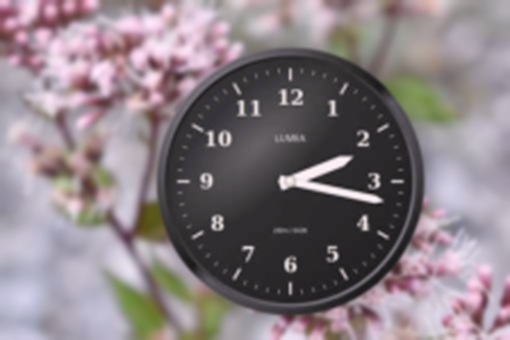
2:17
